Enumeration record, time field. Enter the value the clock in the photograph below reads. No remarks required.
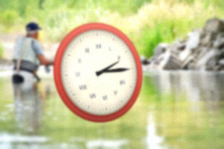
2:15
